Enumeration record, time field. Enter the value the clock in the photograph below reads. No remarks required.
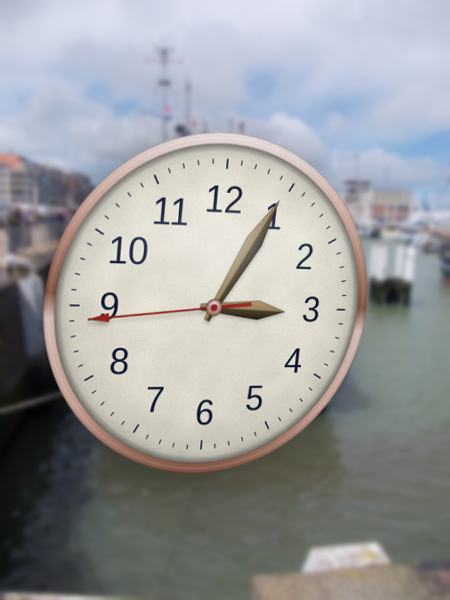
3:04:44
